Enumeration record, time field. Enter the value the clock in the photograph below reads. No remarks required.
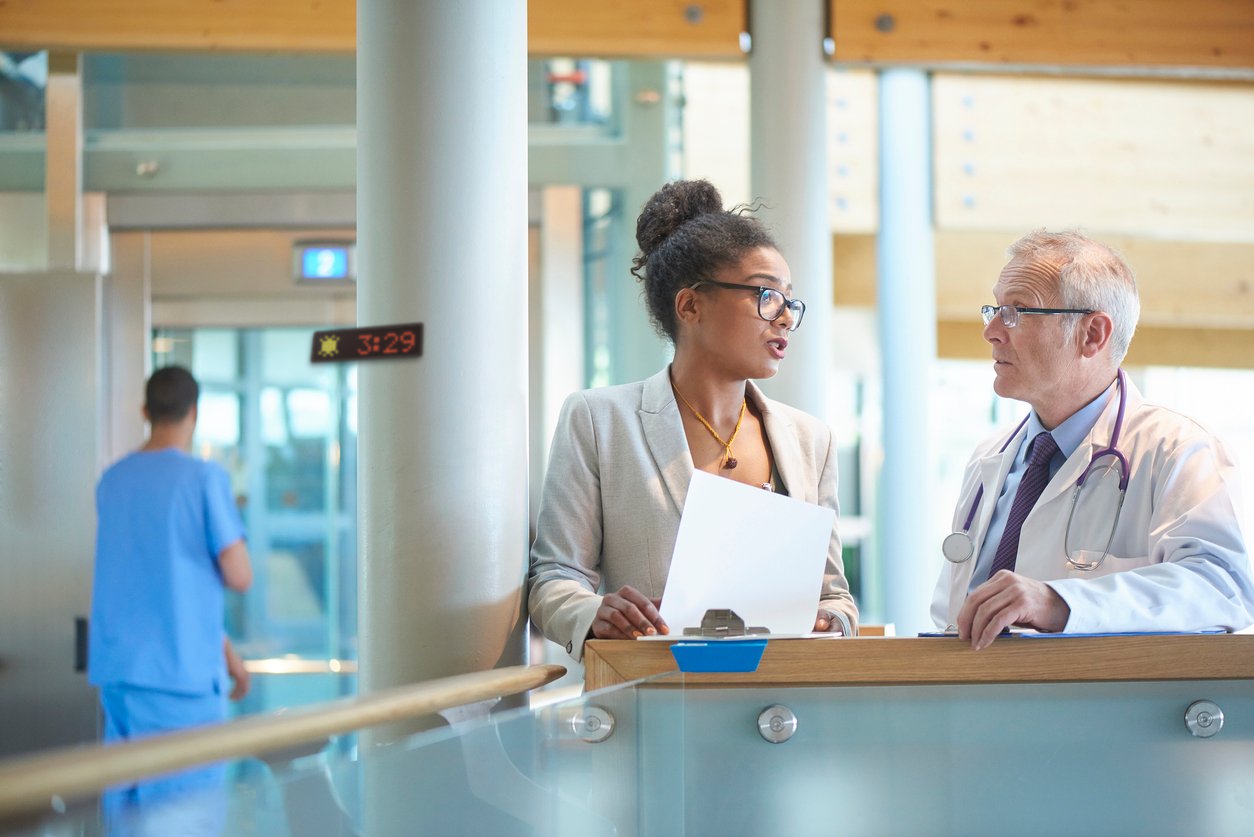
3:29
